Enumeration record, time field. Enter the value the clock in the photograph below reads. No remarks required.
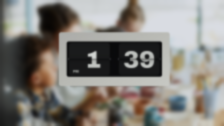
1:39
